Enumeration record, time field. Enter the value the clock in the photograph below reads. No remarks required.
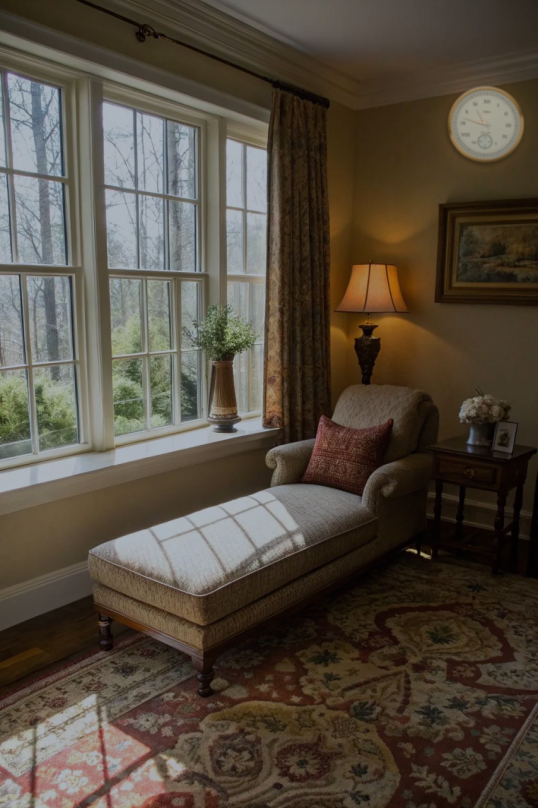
10:47
